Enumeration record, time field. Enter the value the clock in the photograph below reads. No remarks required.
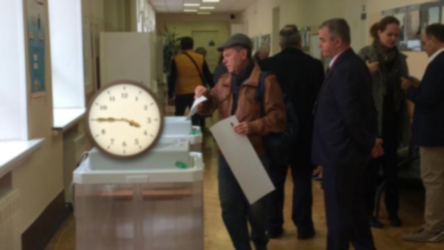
3:45
